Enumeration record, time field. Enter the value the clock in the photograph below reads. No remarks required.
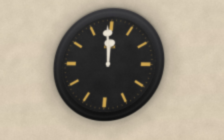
11:59
